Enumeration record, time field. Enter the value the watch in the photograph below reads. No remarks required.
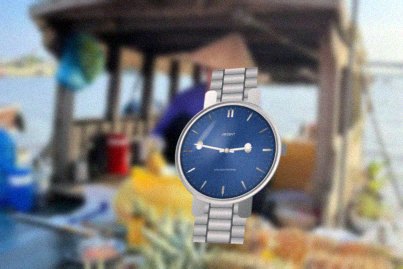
2:47
